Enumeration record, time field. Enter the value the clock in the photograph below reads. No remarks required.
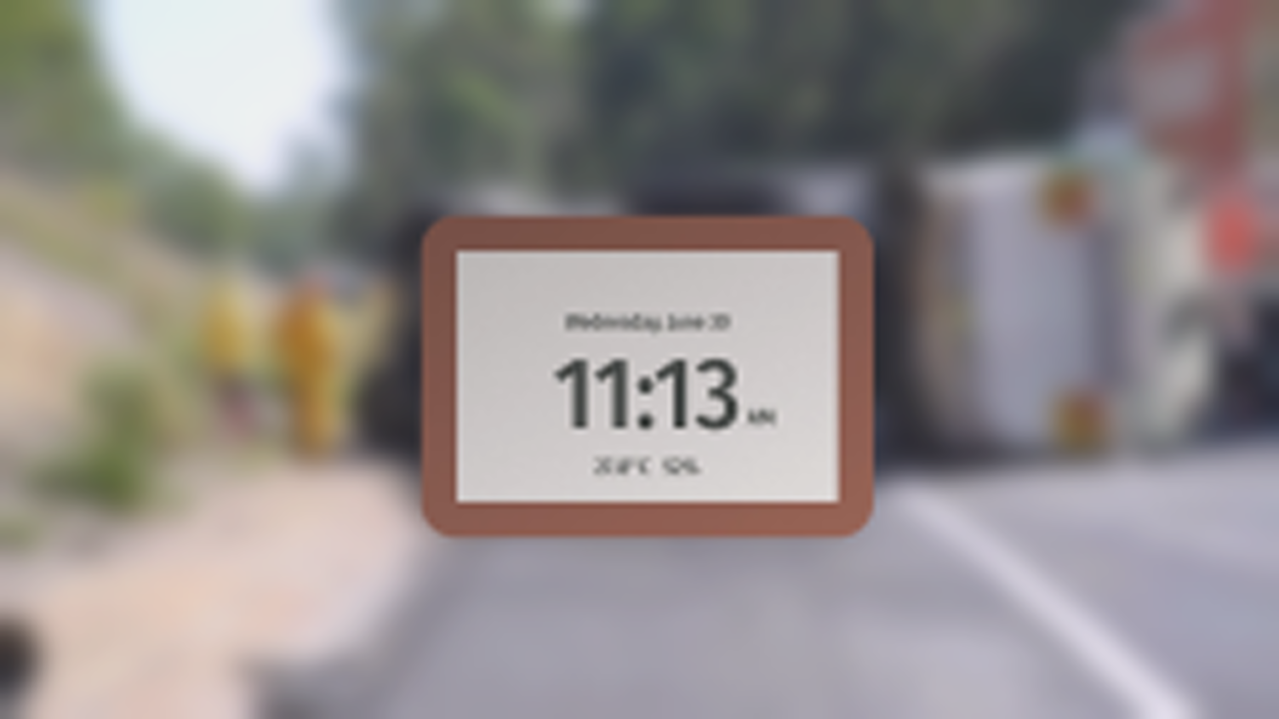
11:13
